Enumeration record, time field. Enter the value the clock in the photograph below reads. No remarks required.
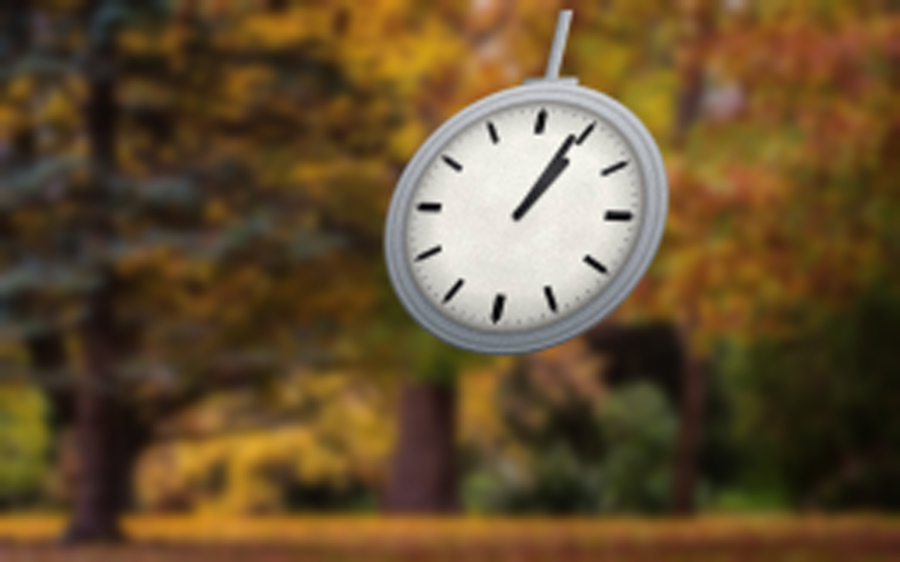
1:04
